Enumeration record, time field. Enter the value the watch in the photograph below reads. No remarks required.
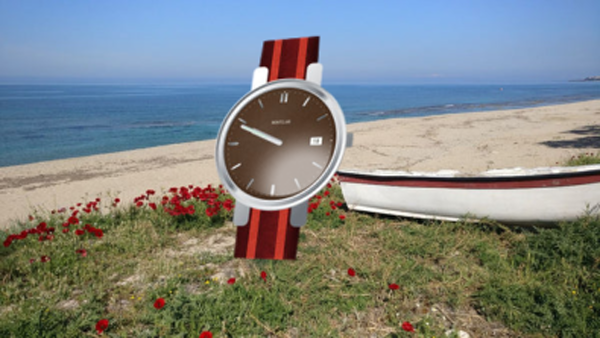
9:49
